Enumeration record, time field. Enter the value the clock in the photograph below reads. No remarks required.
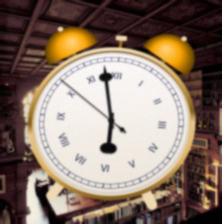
5:57:51
